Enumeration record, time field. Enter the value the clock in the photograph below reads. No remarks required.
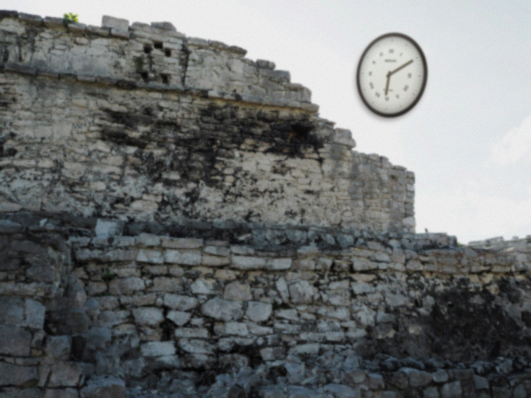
6:10
